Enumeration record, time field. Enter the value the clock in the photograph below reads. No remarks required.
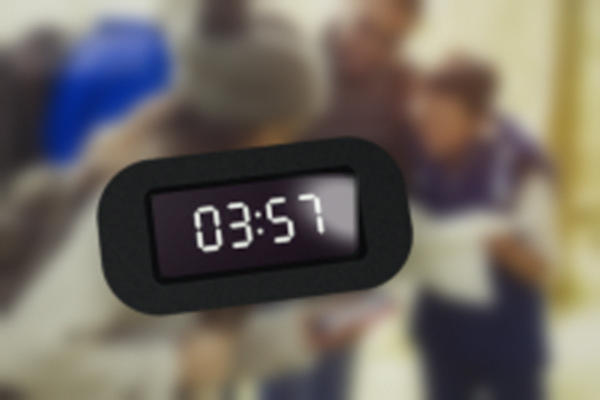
3:57
